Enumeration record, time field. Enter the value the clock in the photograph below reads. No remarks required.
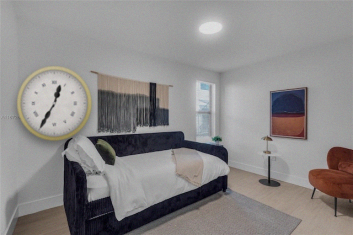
12:35
